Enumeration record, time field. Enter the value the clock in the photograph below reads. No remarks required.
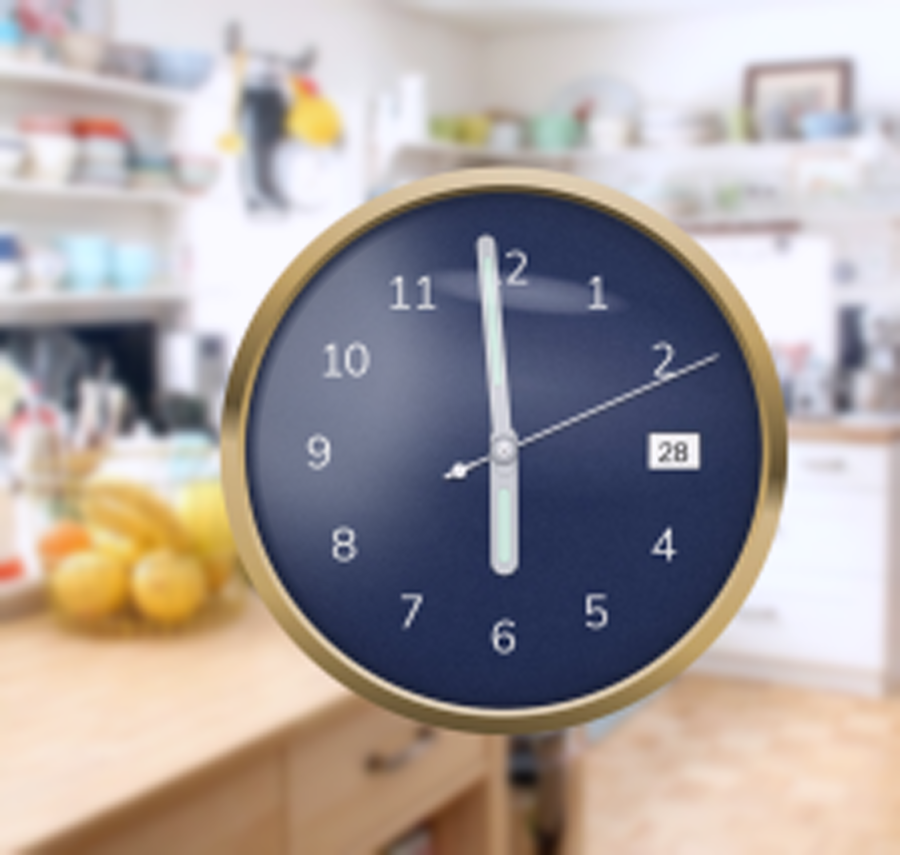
5:59:11
